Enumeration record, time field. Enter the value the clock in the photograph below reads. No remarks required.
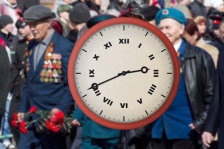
2:41
